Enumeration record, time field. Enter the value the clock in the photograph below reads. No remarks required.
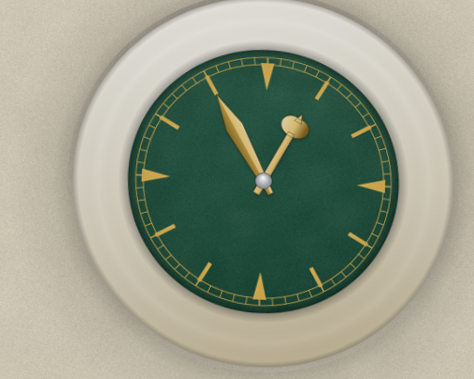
12:55
